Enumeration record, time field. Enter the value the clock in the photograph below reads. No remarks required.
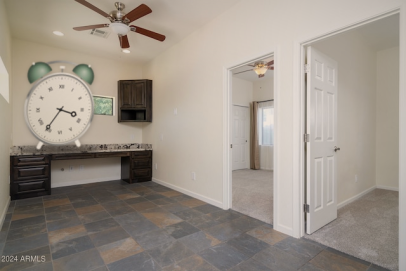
3:36
